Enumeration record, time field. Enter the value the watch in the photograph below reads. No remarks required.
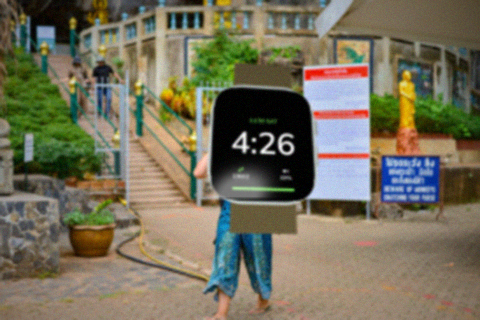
4:26
